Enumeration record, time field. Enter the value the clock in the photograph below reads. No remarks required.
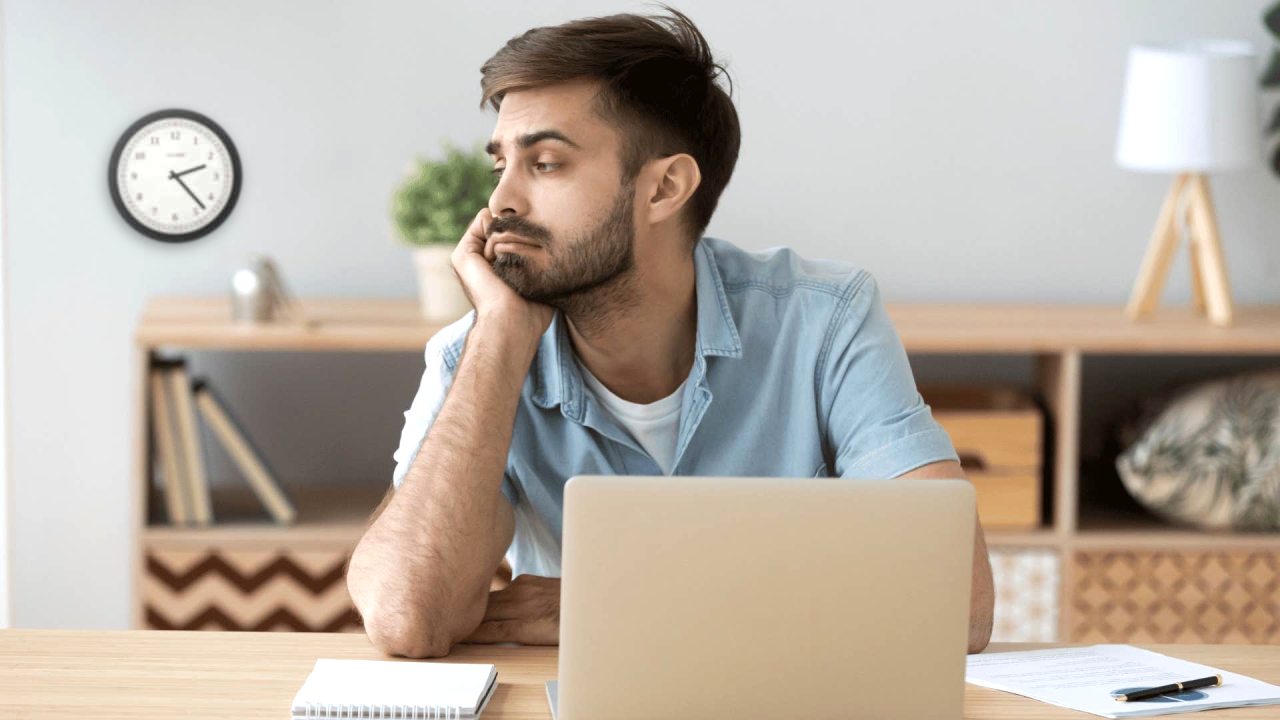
2:23
